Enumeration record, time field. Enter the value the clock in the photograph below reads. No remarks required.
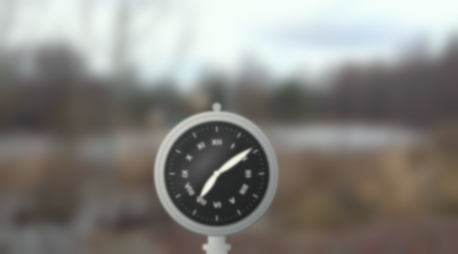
7:09
